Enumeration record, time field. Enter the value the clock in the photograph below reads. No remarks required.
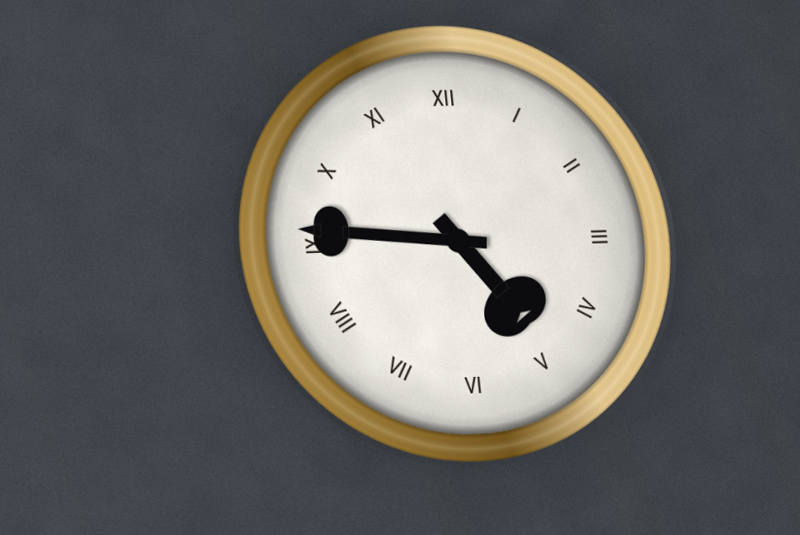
4:46
